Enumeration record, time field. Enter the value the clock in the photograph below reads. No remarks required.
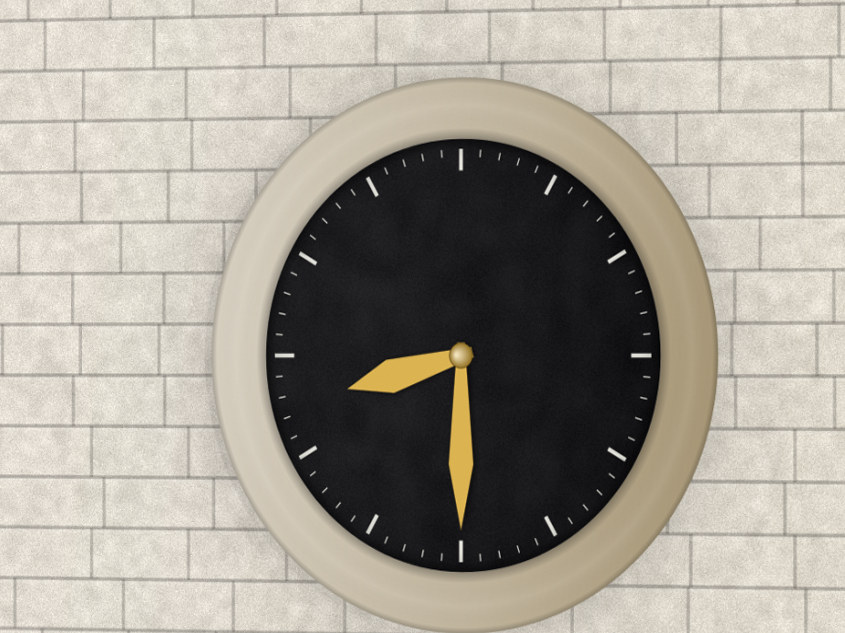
8:30
